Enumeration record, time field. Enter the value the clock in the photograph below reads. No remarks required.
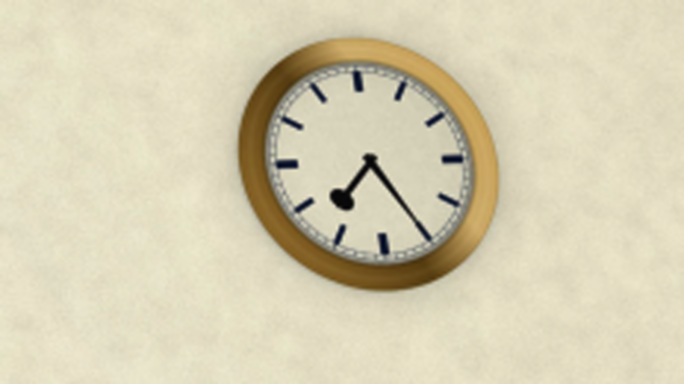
7:25
